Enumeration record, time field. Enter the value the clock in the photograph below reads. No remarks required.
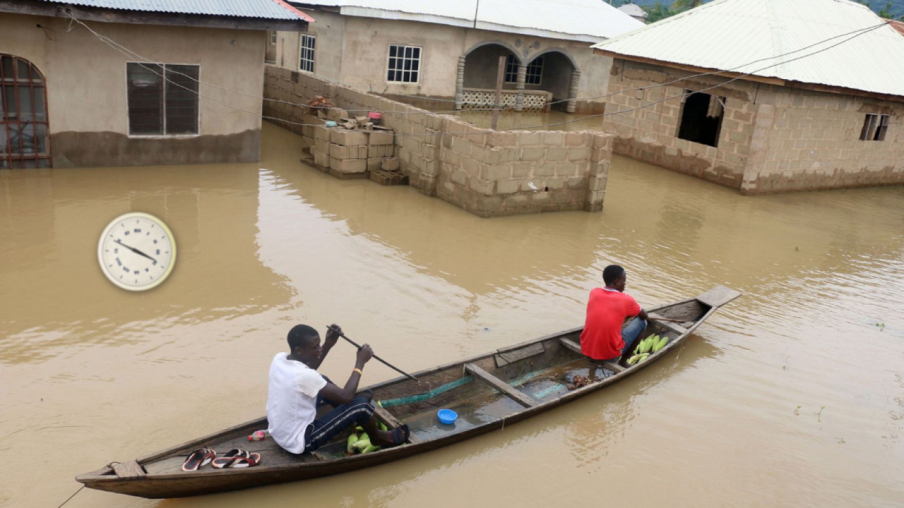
3:49
